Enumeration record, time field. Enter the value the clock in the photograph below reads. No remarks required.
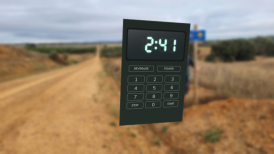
2:41
